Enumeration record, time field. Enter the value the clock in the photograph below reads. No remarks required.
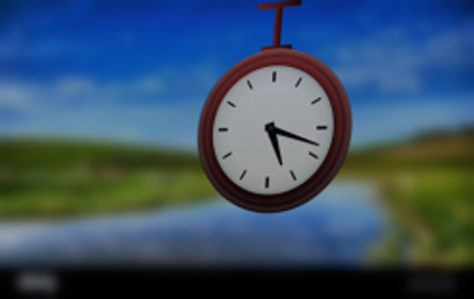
5:18
